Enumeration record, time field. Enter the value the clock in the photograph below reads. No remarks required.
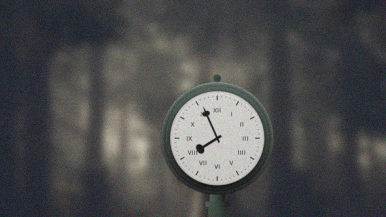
7:56
